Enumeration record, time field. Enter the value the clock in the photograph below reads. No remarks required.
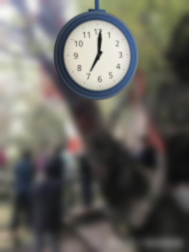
7:01
